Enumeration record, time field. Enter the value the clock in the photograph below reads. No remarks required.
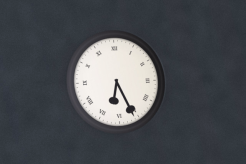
6:26
